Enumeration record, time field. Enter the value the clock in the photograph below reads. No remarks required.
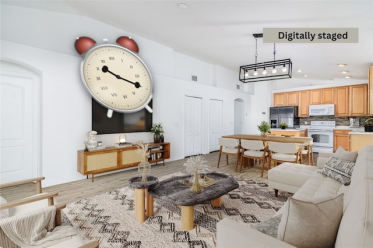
10:20
